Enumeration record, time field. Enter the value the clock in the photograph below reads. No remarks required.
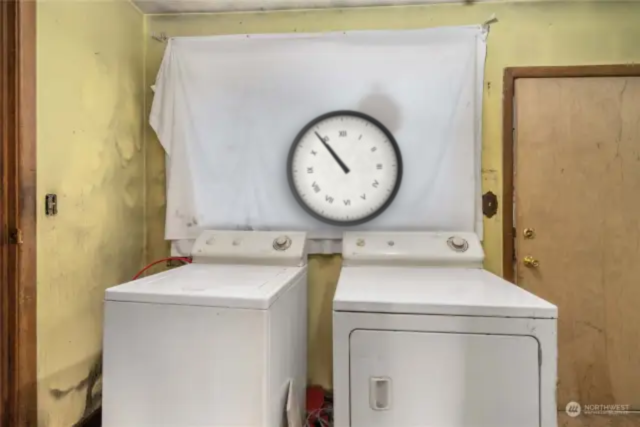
10:54
